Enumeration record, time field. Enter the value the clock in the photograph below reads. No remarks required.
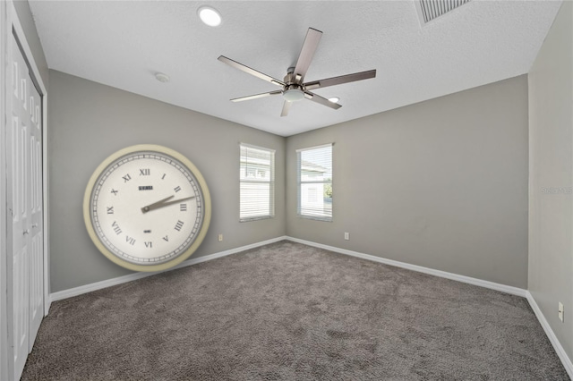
2:13
